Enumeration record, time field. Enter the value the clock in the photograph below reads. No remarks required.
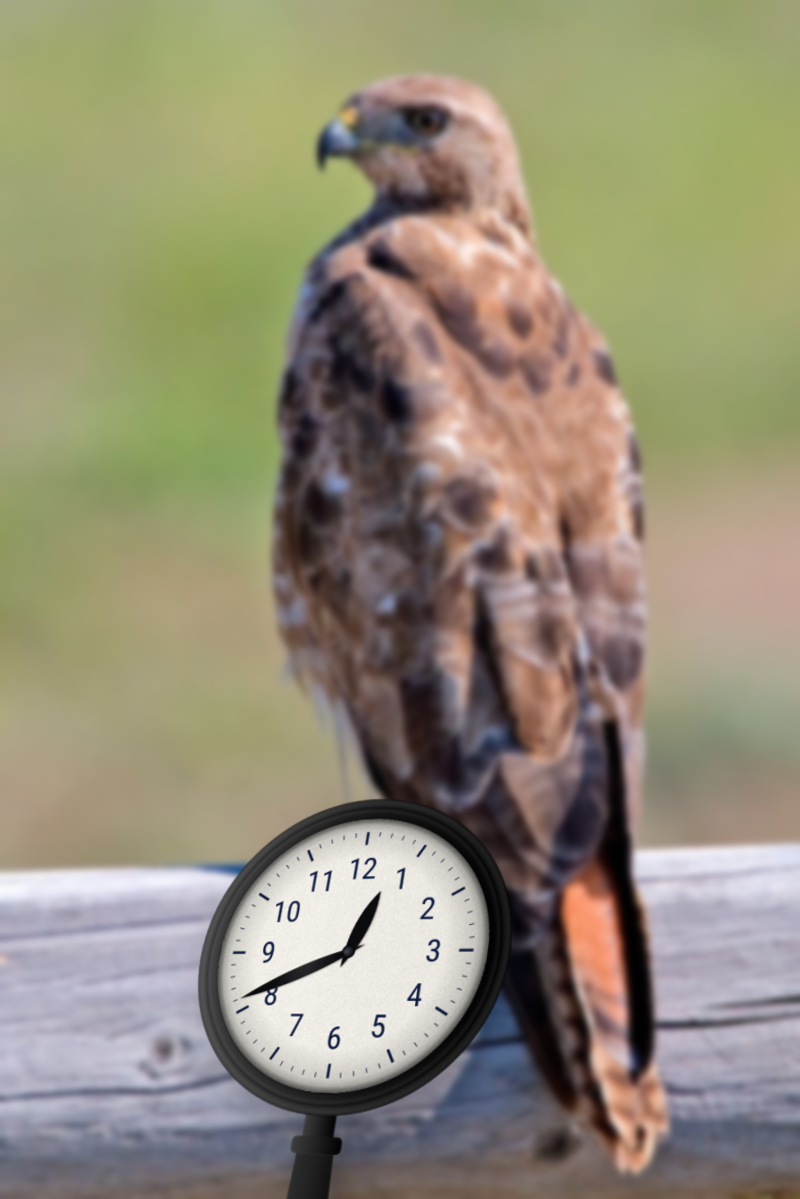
12:41
